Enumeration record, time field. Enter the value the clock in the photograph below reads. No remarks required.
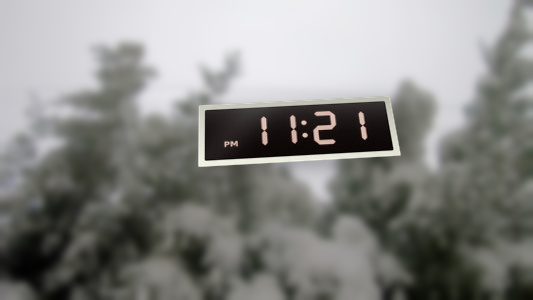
11:21
